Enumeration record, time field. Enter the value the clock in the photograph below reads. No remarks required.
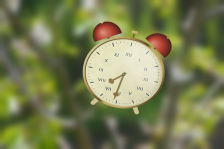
7:31
